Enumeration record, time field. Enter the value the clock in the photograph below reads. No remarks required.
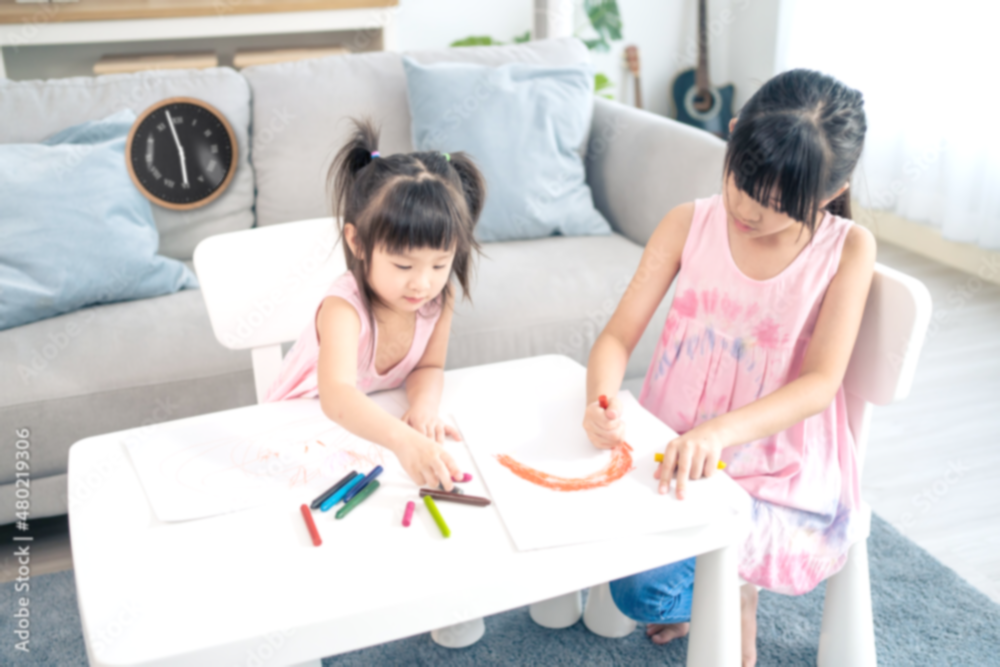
5:58
